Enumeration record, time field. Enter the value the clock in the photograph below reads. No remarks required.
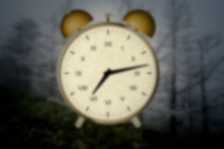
7:13
